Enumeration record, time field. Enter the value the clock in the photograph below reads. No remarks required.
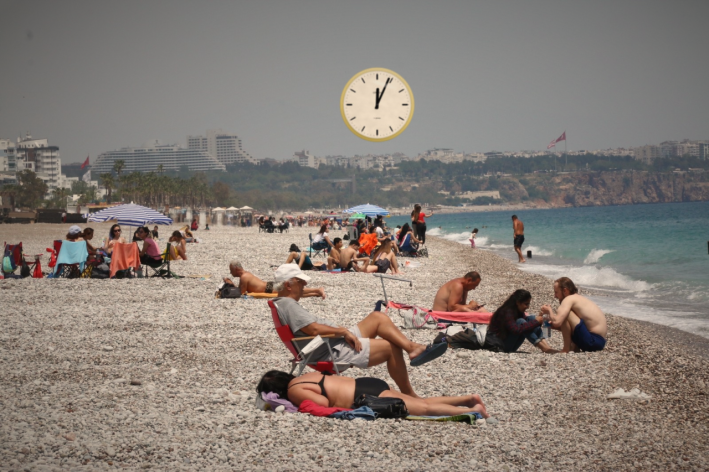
12:04
